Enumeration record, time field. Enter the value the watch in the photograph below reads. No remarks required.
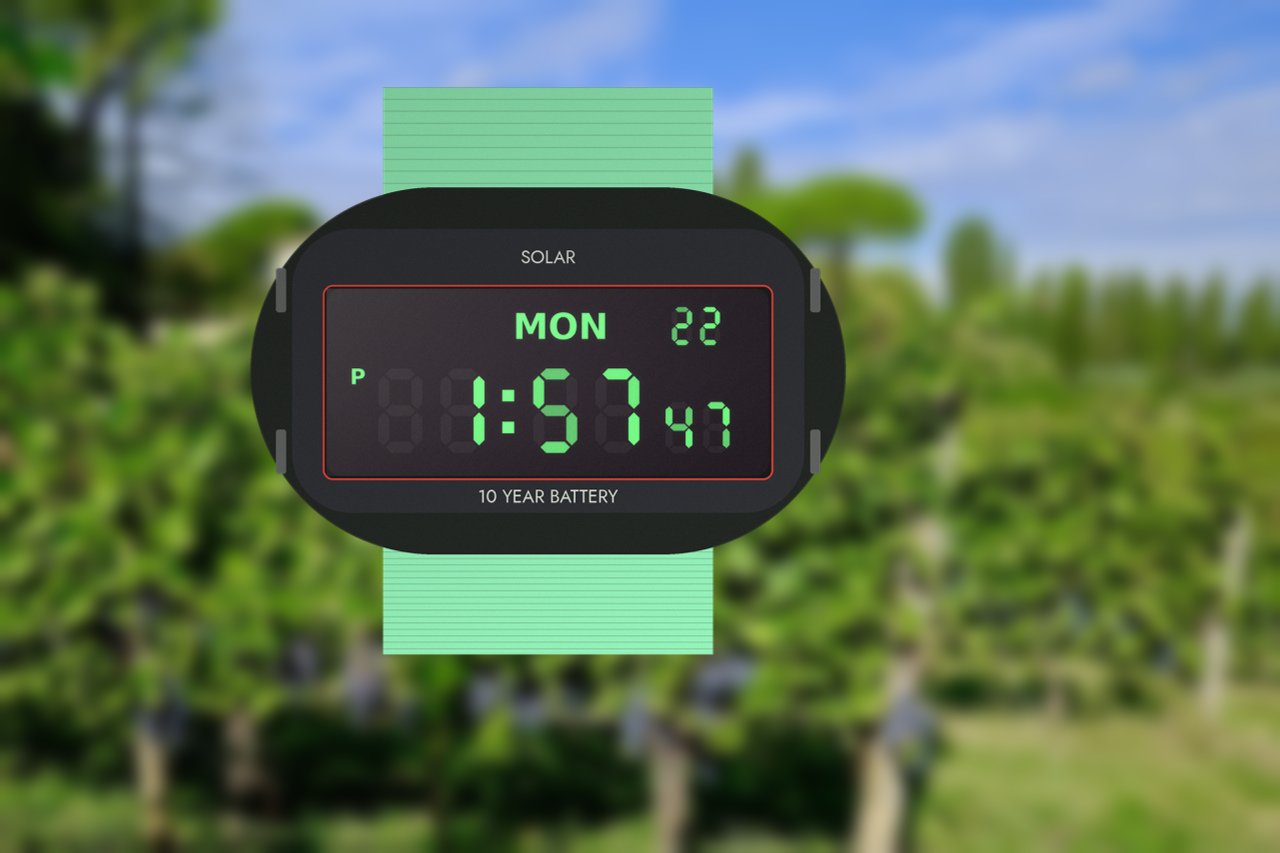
1:57:47
